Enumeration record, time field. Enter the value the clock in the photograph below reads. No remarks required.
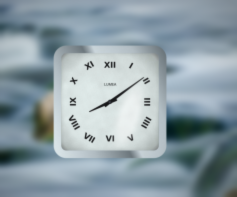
8:09
